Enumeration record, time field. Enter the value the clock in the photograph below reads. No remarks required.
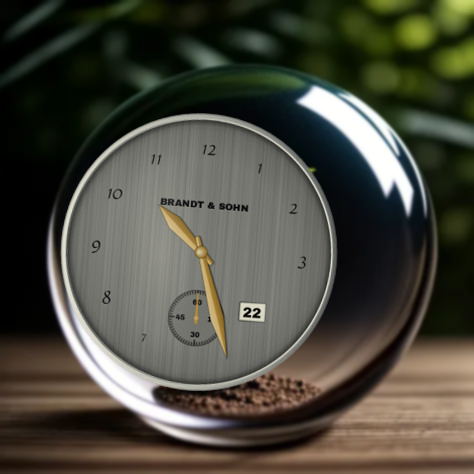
10:27
